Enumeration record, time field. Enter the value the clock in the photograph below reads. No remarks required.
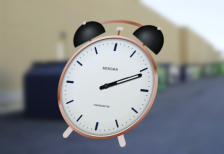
2:11
